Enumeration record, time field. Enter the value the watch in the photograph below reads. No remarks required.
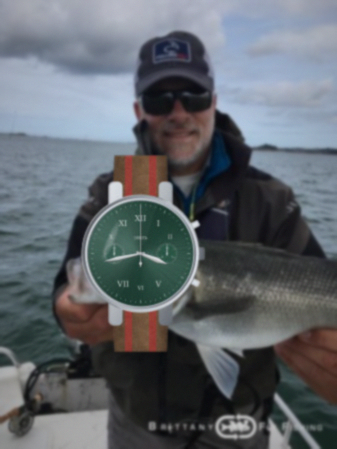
3:43
